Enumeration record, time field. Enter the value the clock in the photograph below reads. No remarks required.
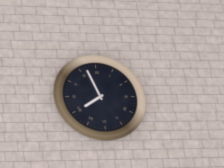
7:57
